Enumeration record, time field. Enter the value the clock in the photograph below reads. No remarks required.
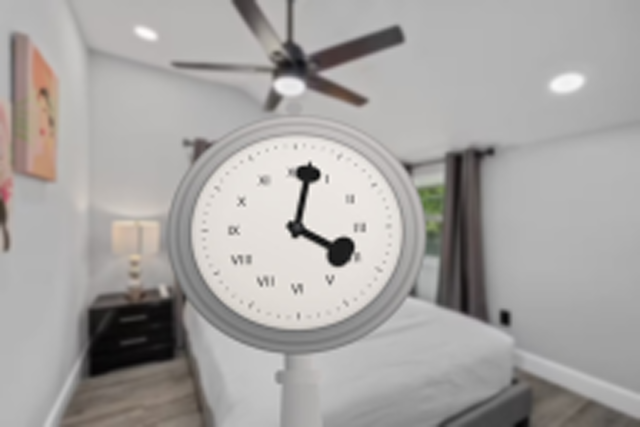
4:02
